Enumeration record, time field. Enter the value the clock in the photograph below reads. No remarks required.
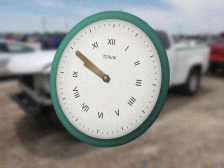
9:50
